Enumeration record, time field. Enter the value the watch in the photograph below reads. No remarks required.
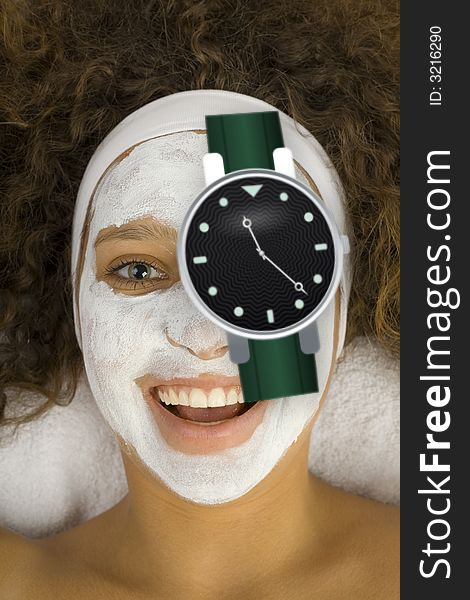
11:23
